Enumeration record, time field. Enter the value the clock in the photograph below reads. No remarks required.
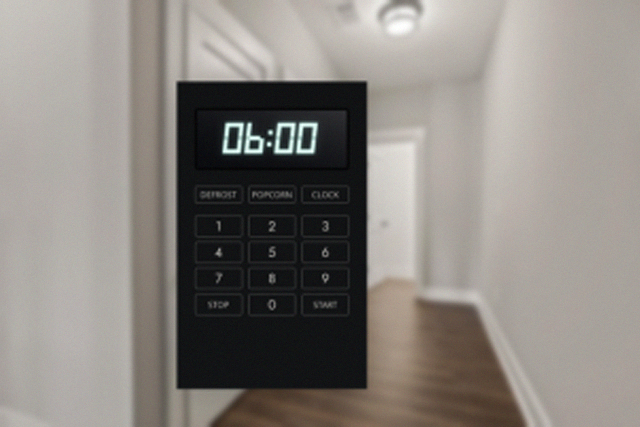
6:00
